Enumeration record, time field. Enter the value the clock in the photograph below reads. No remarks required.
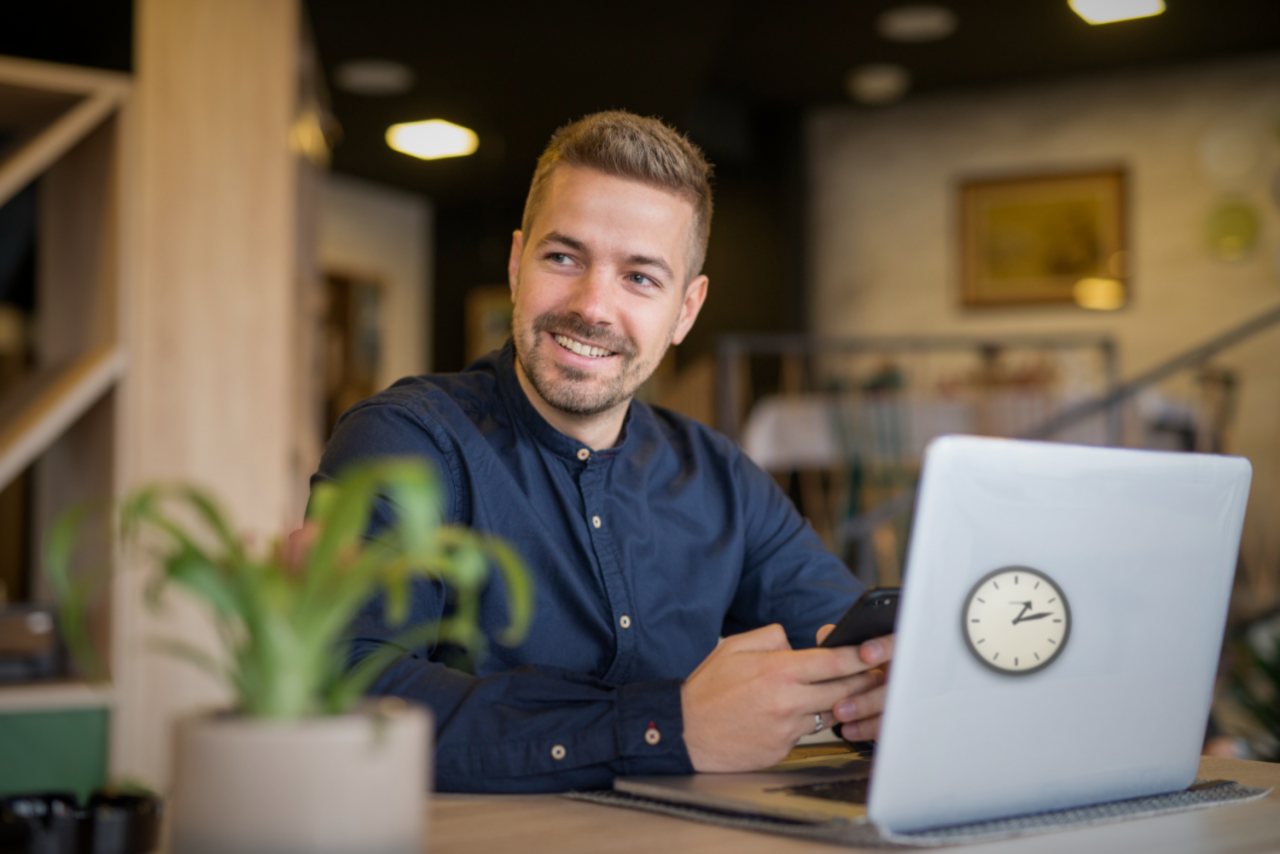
1:13
